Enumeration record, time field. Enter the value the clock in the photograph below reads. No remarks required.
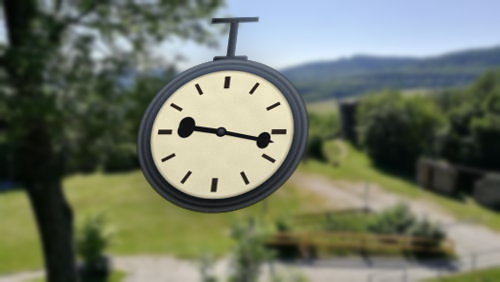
9:17
